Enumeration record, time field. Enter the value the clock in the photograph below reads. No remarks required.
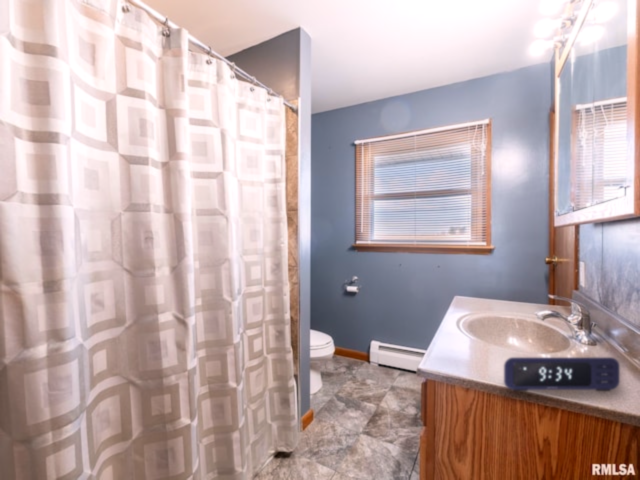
9:34
